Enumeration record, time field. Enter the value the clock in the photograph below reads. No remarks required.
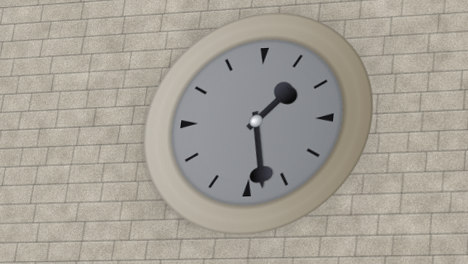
1:28
